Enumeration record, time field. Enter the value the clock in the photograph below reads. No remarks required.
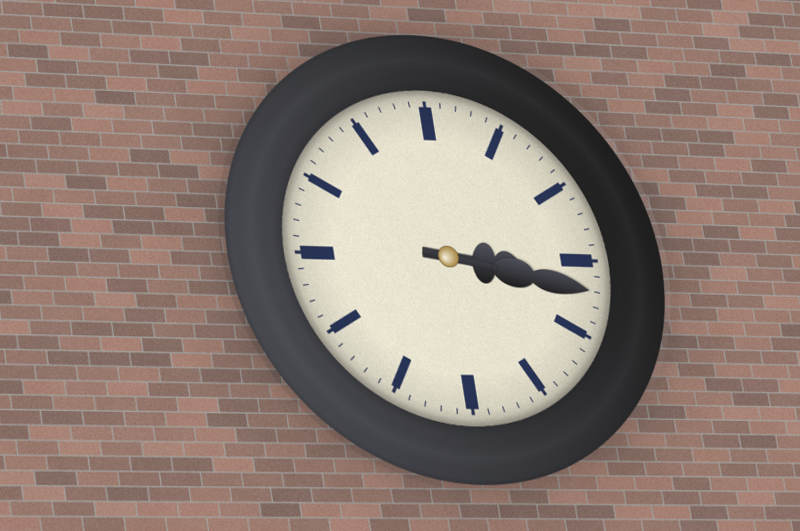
3:17
